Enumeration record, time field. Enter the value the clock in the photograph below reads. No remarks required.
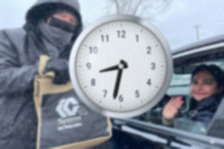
8:32
